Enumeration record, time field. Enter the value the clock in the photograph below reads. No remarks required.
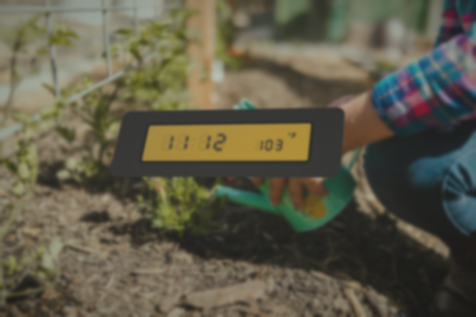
11:12
